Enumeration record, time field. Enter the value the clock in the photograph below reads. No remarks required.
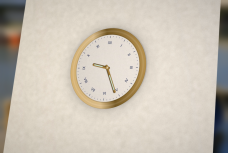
9:26
